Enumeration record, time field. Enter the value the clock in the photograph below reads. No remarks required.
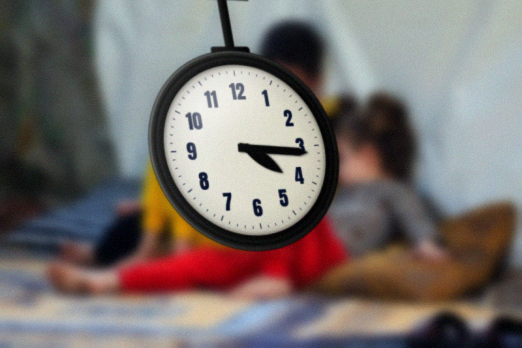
4:16
